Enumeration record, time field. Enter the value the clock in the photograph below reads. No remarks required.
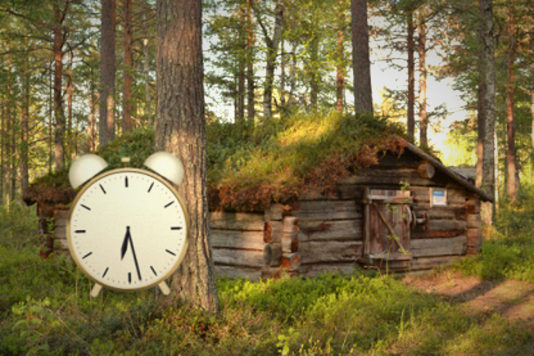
6:28
